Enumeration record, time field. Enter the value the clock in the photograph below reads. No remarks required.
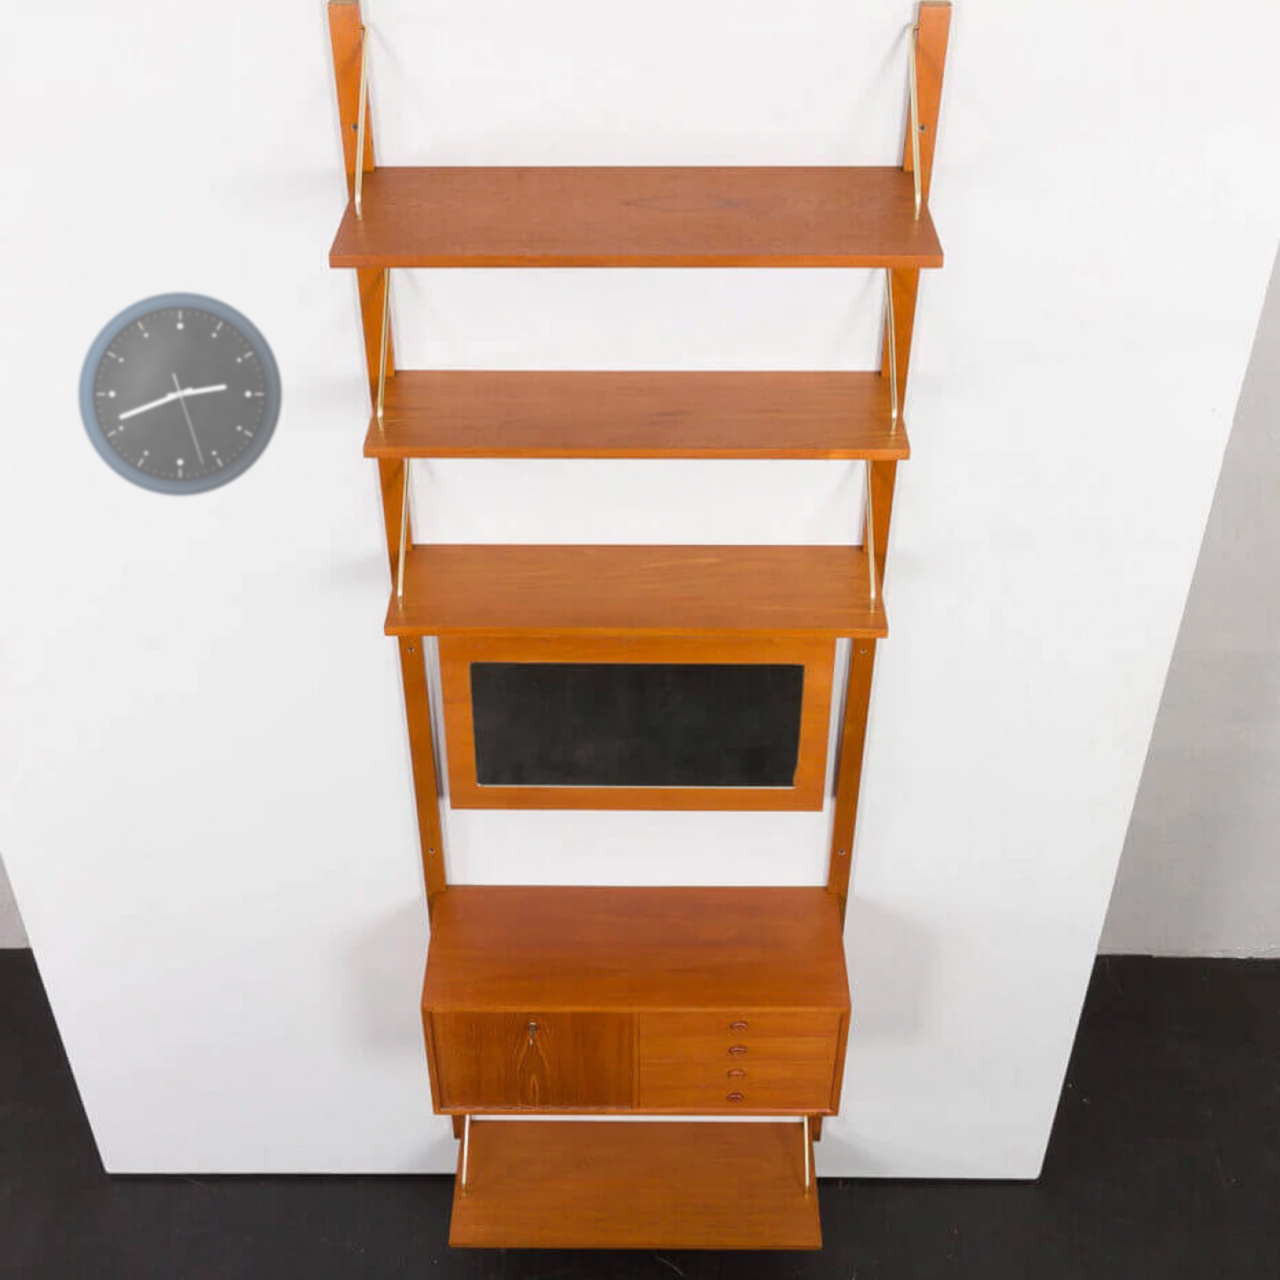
2:41:27
